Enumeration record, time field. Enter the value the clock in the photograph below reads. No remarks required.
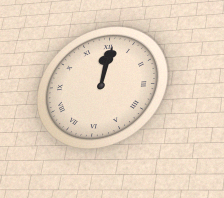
12:01
